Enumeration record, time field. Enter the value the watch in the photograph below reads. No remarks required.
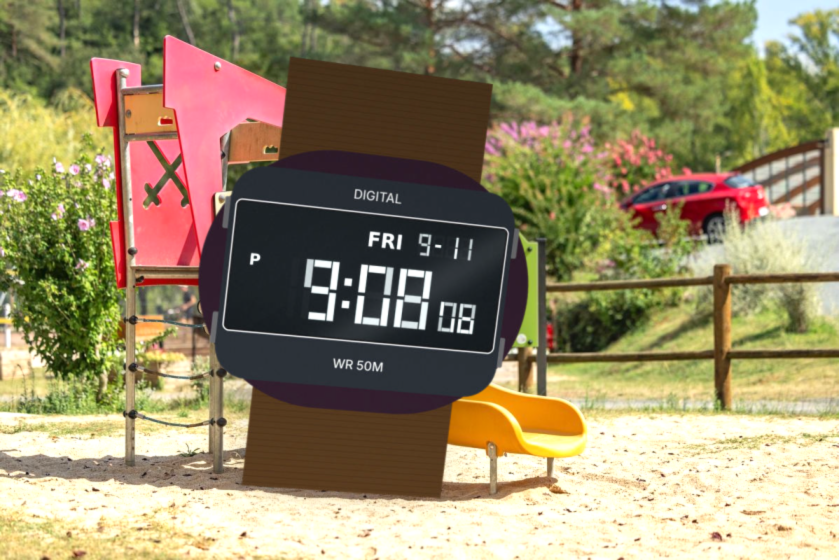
9:08:08
